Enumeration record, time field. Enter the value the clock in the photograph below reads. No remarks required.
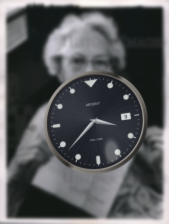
3:38
